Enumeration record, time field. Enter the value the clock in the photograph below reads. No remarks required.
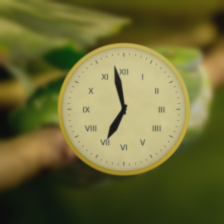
6:58
